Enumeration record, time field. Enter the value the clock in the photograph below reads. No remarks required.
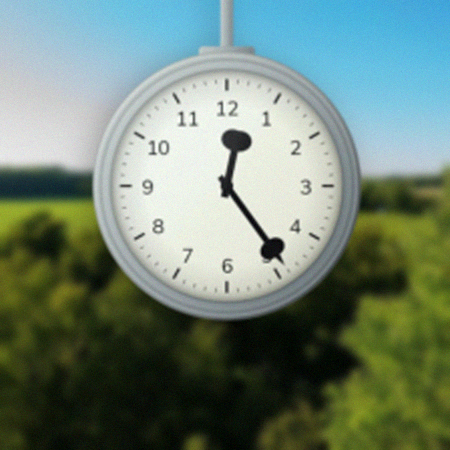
12:24
